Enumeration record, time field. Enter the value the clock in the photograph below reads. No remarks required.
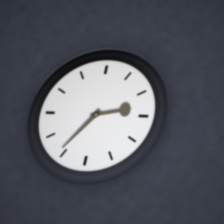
2:36
